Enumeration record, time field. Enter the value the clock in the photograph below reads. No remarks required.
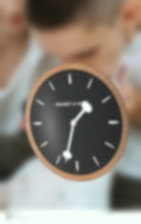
1:33
